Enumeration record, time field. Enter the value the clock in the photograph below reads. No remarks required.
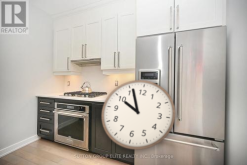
9:56
